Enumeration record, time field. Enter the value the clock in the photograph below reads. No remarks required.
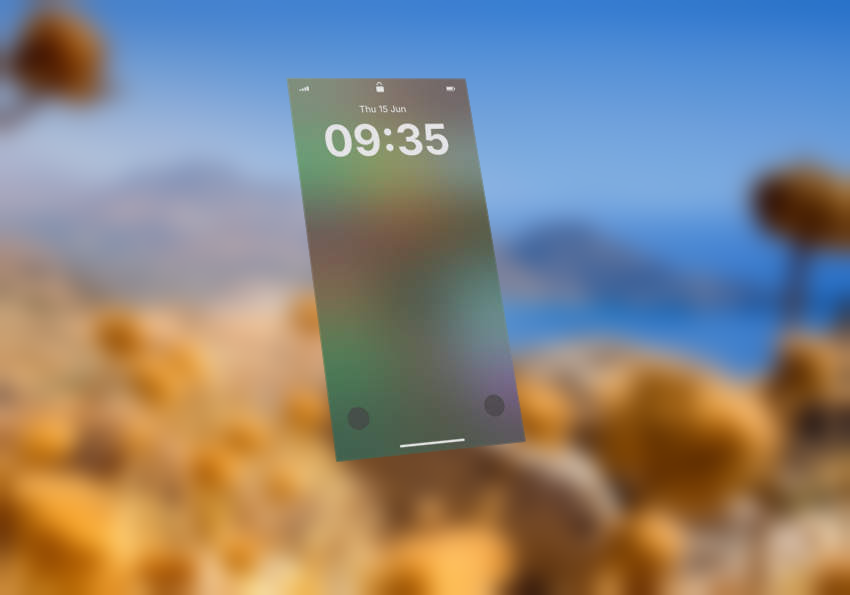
9:35
